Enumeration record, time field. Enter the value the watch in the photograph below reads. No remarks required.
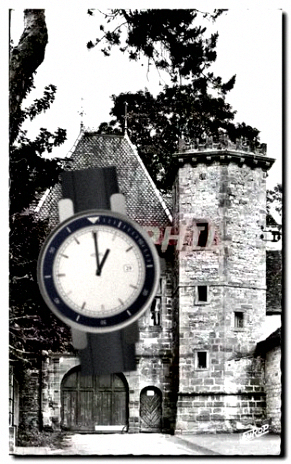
1:00
